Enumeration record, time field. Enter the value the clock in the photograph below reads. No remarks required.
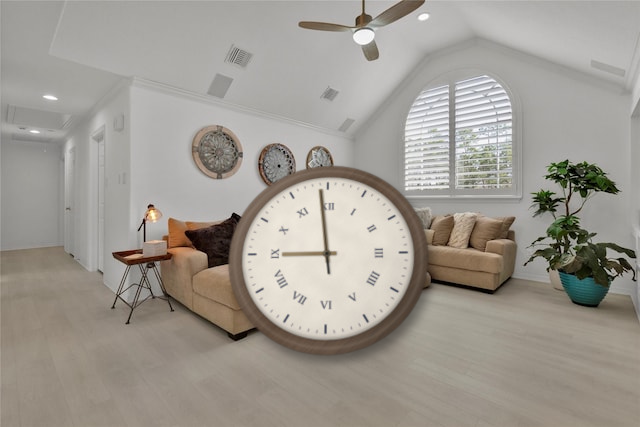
8:58:59
